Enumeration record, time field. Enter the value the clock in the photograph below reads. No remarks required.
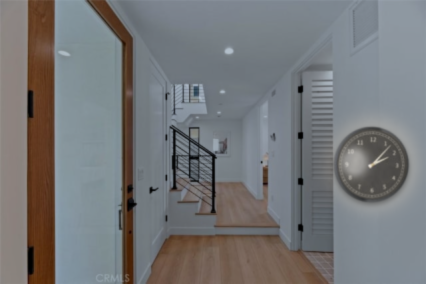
2:07
